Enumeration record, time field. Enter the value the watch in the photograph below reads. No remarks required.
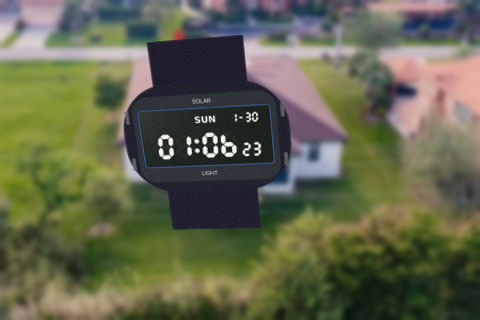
1:06:23
